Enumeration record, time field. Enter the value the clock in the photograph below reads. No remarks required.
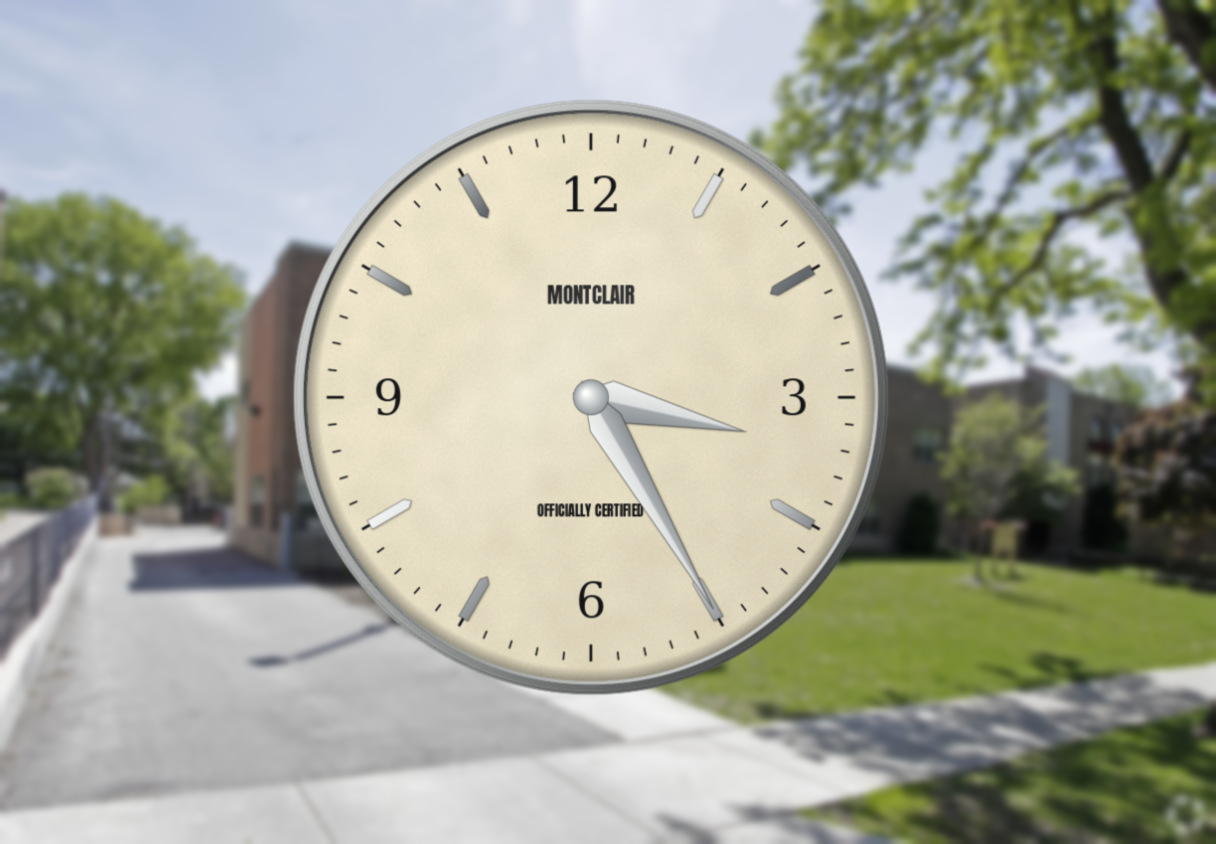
3:25
